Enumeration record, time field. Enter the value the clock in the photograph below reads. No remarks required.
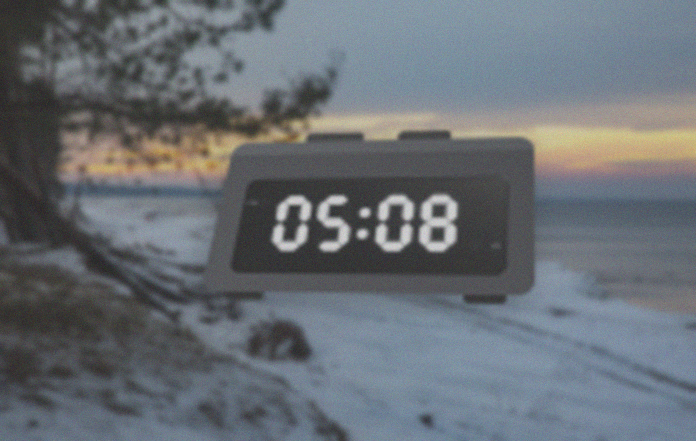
5:08
